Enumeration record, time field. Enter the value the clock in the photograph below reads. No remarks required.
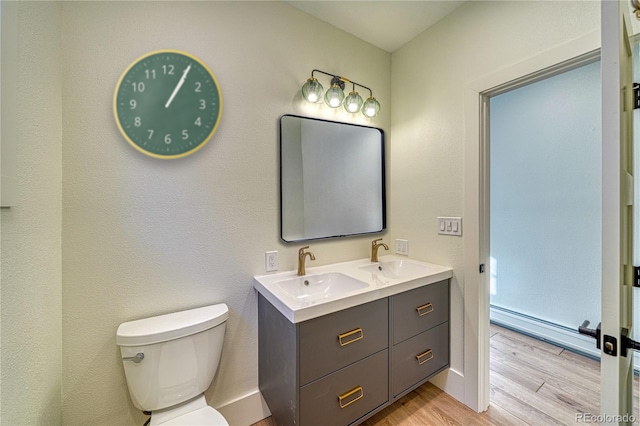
1:05
